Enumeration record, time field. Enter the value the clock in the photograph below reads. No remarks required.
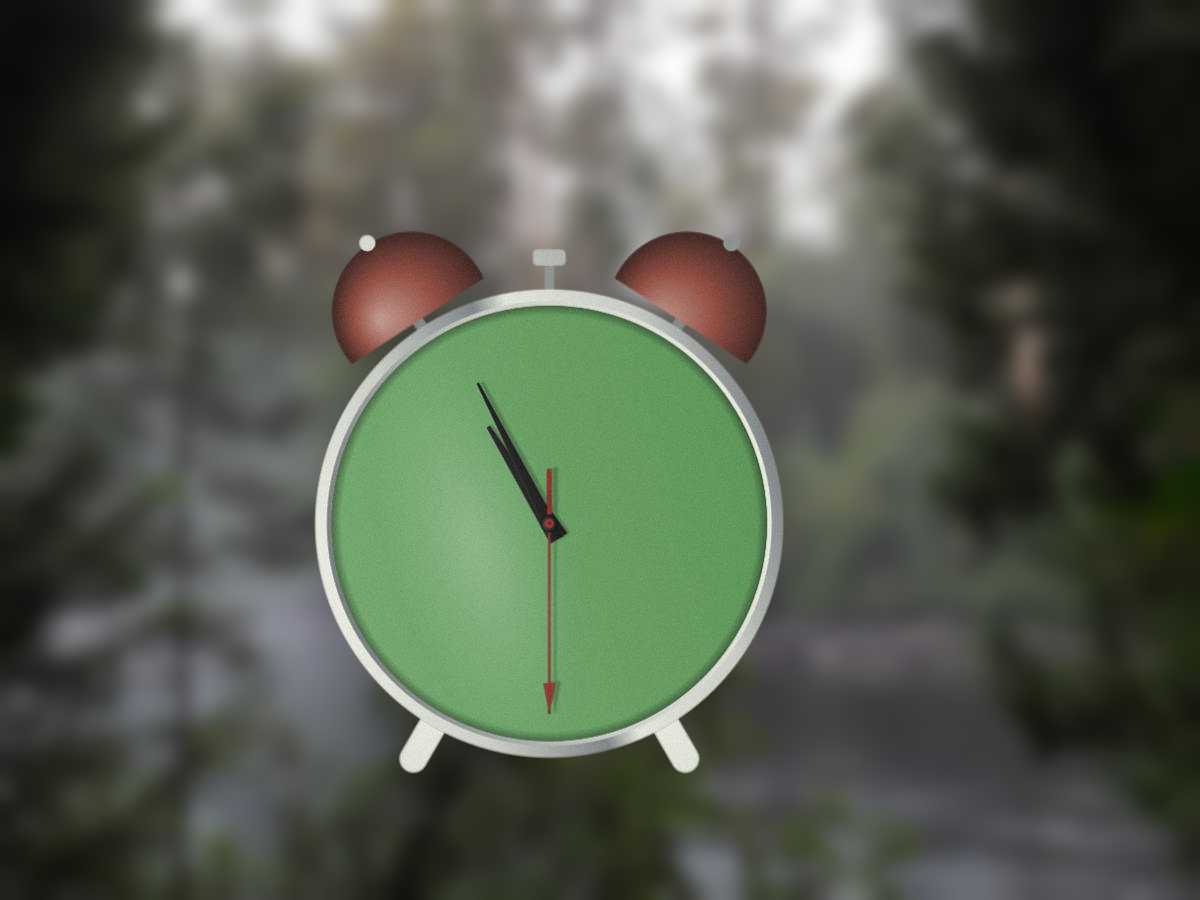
10:55:30
